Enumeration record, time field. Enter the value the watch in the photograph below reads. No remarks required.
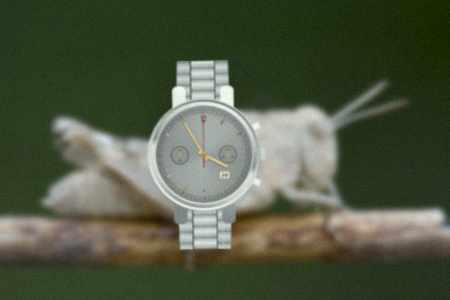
3:55
